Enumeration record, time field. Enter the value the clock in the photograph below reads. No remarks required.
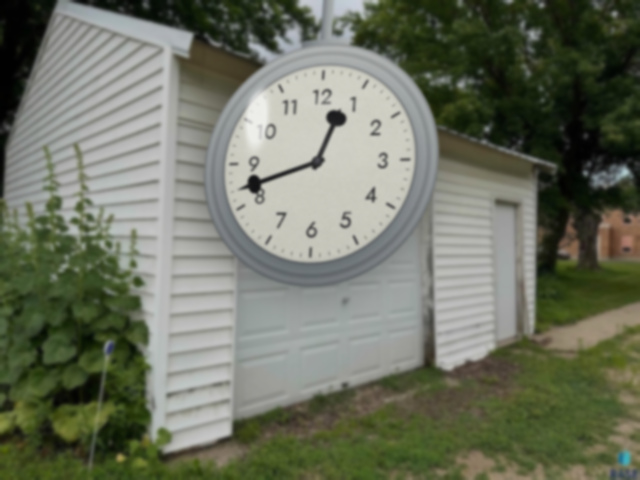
12:42
